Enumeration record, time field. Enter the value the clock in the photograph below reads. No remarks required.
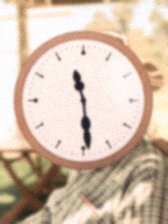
11:29
